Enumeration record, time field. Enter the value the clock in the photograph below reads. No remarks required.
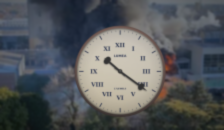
10:21
